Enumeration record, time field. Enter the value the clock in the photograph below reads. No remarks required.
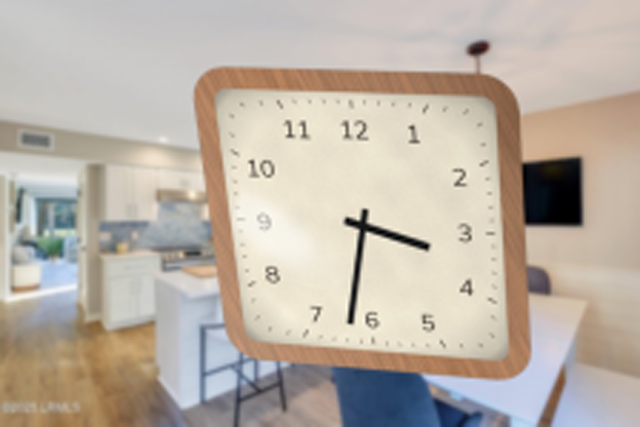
3:32
